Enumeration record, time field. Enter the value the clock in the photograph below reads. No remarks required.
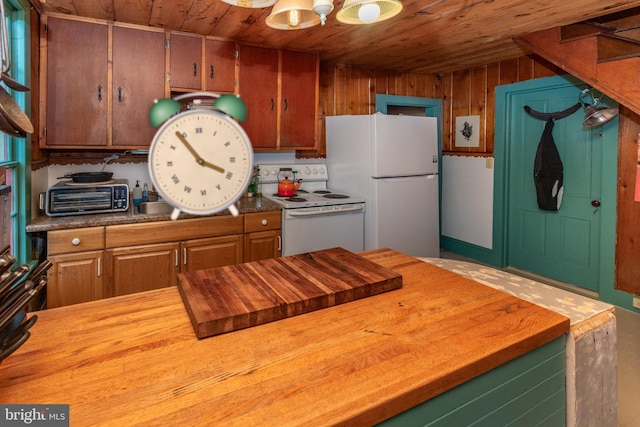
3:54
